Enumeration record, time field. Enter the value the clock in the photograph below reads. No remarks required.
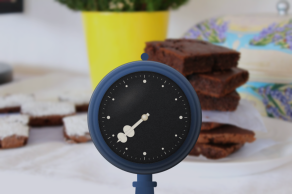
7:38
